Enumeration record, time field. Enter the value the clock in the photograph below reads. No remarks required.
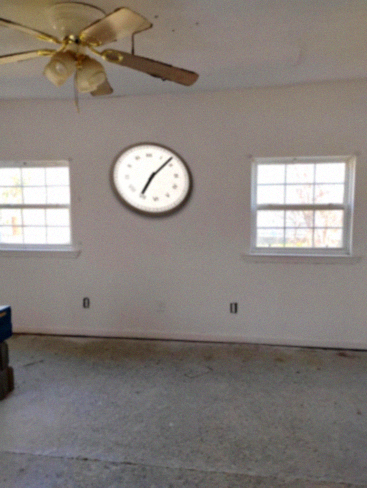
7:08
